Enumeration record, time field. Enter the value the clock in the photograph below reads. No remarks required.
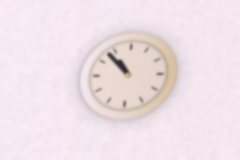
10:53
